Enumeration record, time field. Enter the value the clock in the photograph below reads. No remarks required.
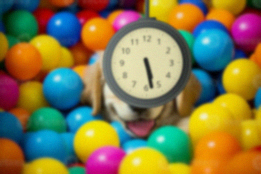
5:28
